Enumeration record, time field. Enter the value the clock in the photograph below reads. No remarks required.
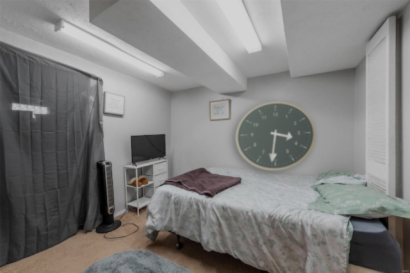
3:31
